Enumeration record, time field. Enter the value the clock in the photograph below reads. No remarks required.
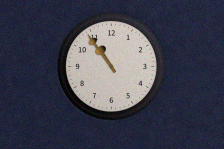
10:54
